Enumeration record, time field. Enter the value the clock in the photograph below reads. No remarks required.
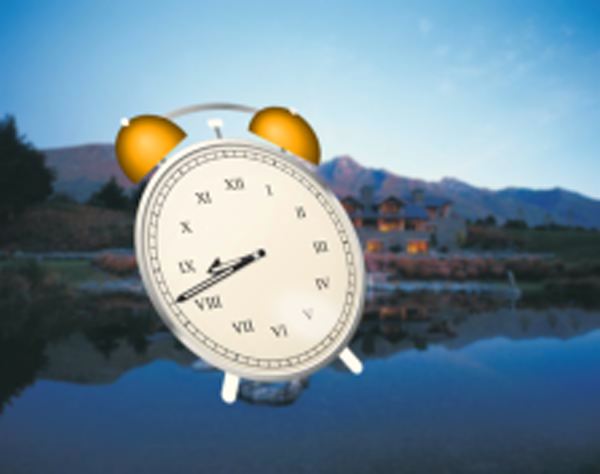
8:42
